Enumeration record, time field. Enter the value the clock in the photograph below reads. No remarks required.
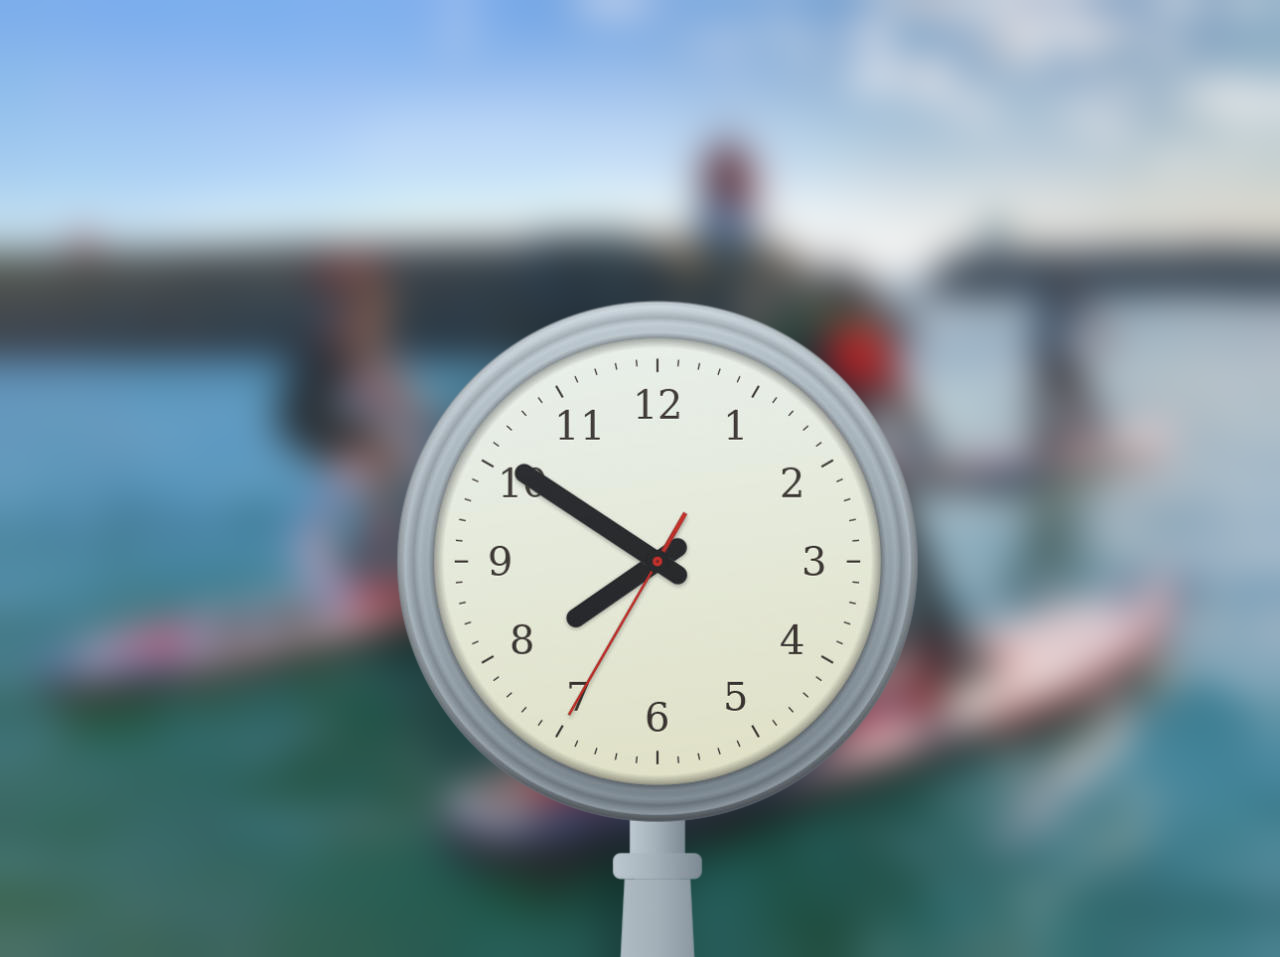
7:50:35
